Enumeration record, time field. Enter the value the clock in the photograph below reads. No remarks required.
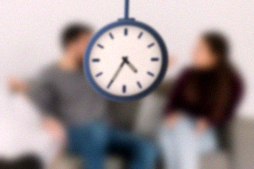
4:35
